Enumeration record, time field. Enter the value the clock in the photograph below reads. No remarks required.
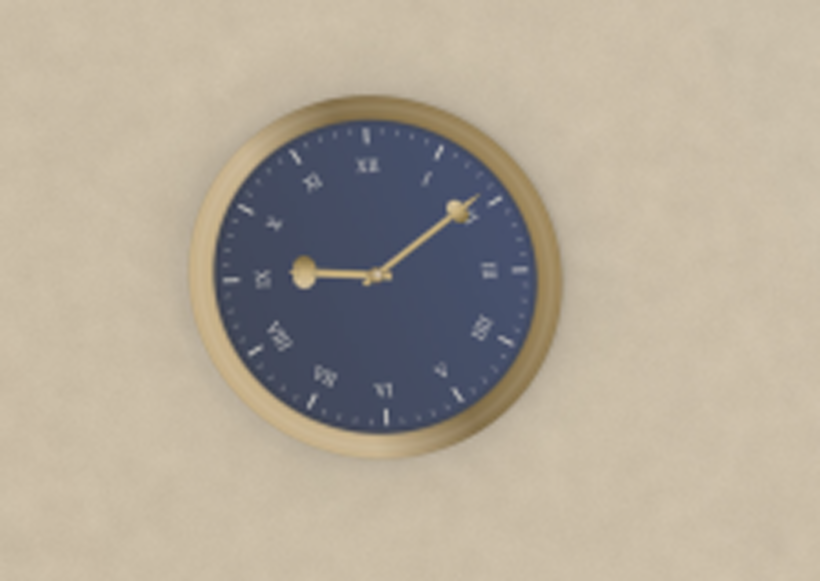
9:09
